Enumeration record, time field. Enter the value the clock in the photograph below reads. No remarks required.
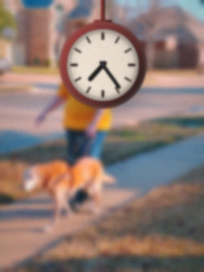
7:24
